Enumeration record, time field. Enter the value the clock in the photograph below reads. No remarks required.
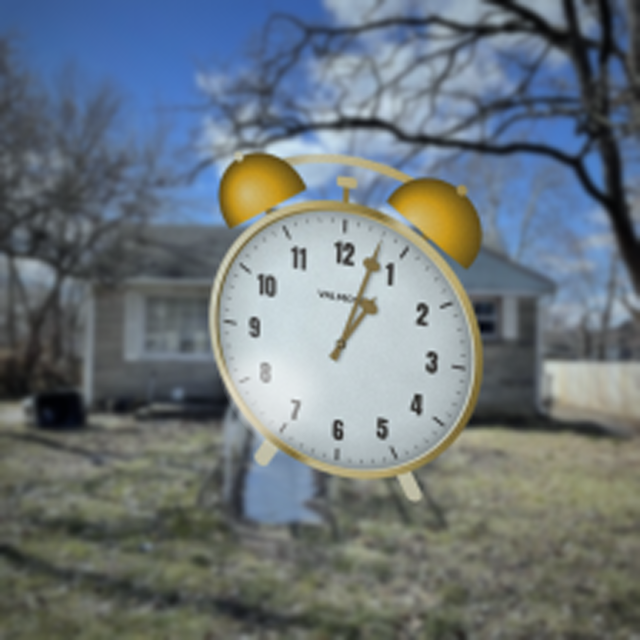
1:03
